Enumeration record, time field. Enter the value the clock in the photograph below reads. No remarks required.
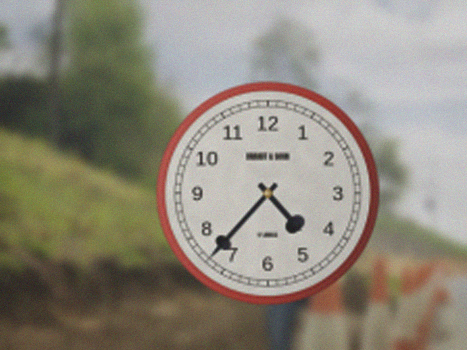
4:37
